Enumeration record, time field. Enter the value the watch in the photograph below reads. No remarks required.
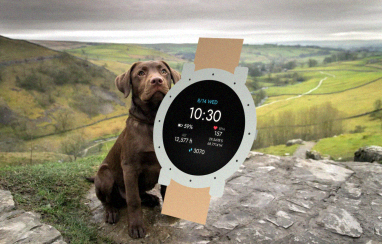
10:30
